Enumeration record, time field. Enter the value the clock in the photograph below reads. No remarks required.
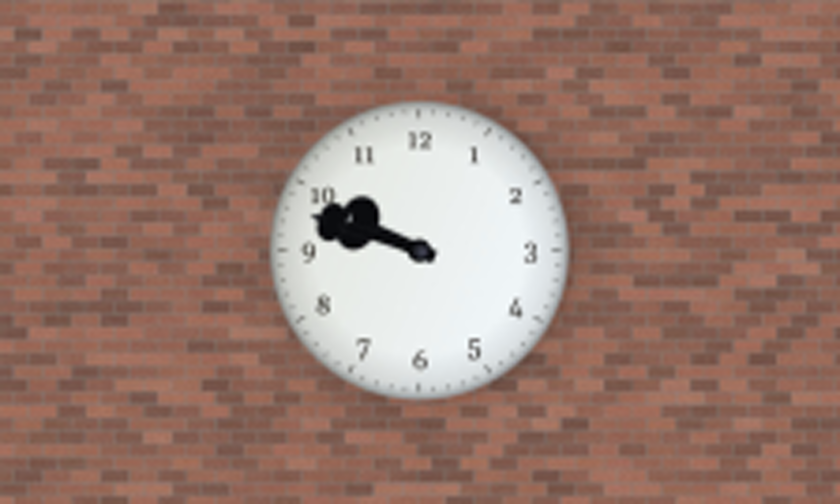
9:48
